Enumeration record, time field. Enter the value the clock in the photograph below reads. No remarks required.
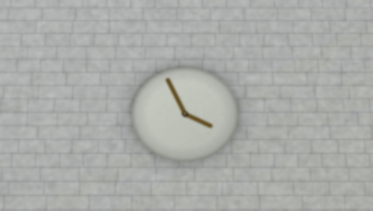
3:56
